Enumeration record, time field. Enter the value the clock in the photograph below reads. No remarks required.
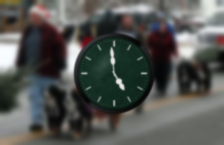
4:59
